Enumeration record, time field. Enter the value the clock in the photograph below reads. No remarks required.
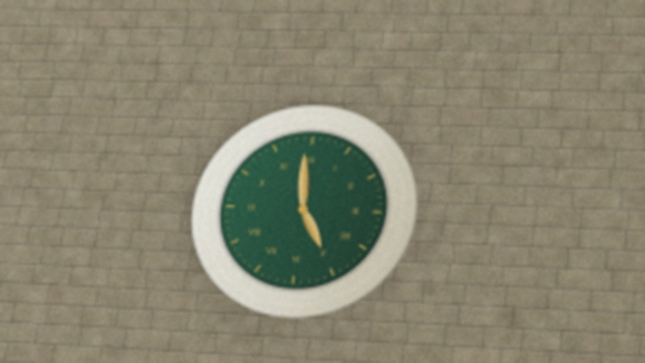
4:59
